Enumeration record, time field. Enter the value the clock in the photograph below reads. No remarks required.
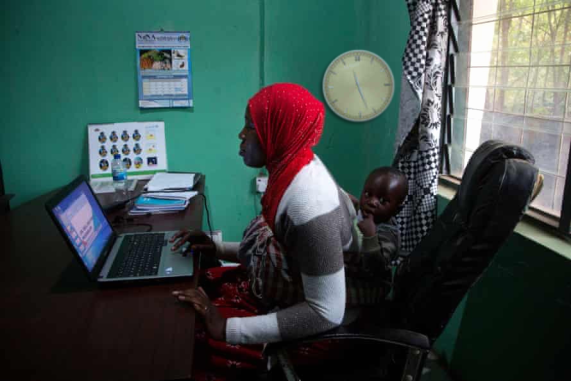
11:27
